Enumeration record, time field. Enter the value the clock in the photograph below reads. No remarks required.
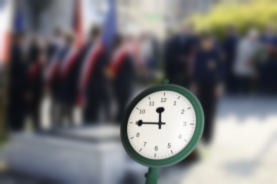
11:45
